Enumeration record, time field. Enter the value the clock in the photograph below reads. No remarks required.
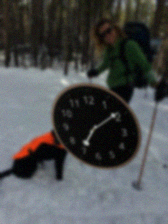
7:09
